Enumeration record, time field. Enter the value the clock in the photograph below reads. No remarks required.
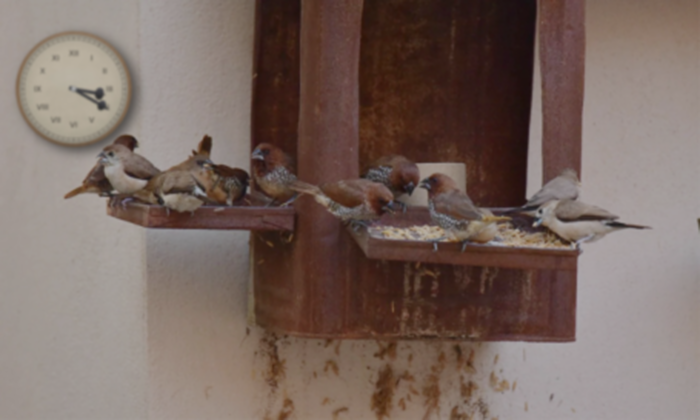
3:20
